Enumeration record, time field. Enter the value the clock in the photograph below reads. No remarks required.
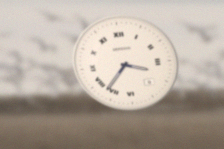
3:37
